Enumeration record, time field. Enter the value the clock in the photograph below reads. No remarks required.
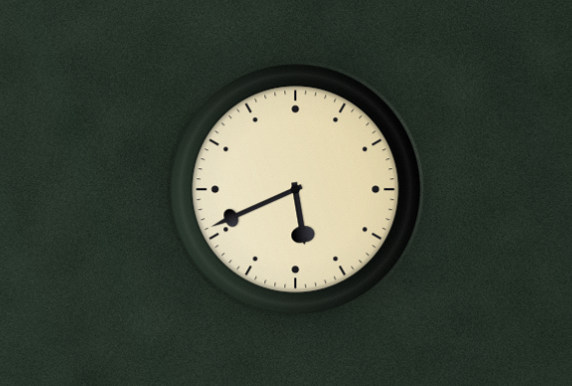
5:41
